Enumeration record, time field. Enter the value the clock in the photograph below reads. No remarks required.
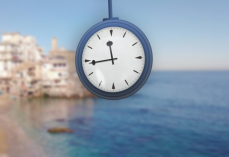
11:44
